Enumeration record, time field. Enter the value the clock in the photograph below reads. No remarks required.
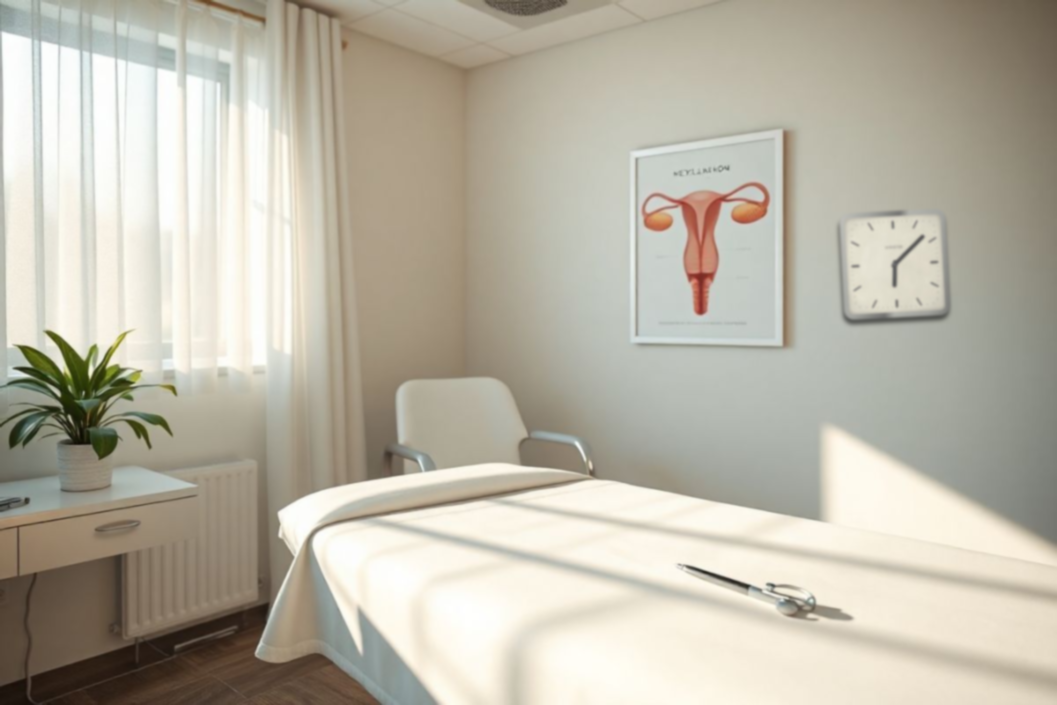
6:08
